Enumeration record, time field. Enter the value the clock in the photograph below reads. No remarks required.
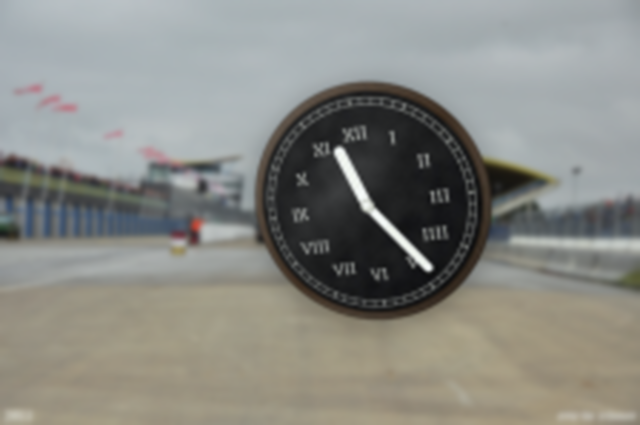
11:24
